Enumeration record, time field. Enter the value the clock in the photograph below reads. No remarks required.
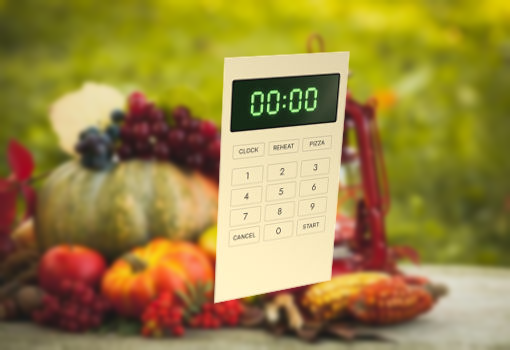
0:00
